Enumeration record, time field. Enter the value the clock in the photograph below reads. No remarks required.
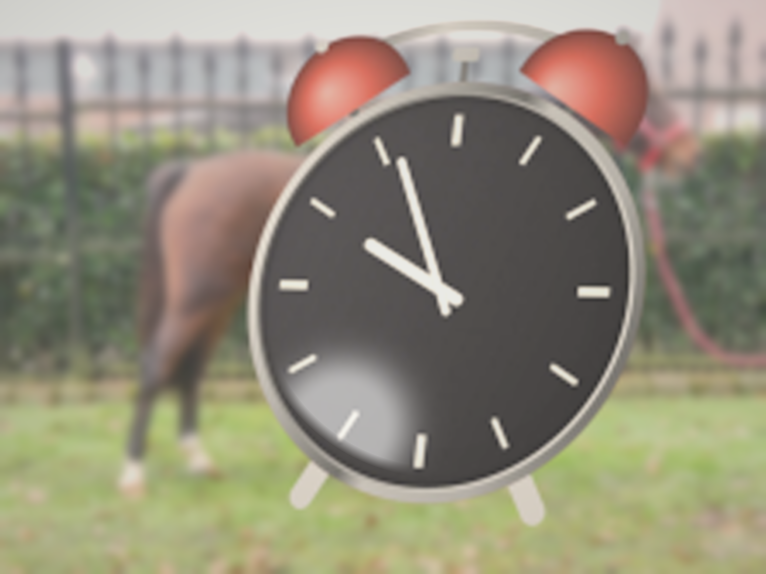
9:56
